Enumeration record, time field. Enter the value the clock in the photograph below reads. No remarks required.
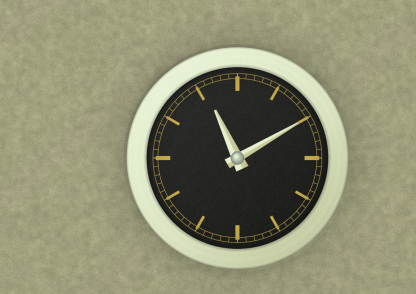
11:10
